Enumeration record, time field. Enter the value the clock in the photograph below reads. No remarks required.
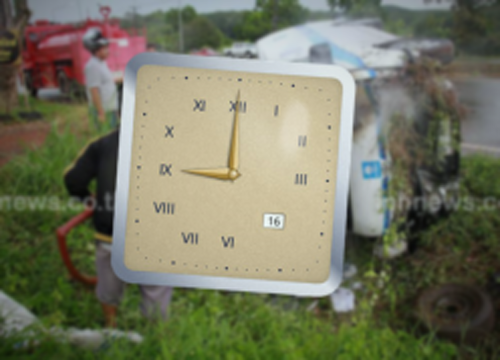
9:00
